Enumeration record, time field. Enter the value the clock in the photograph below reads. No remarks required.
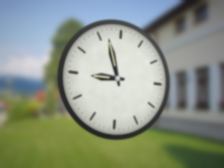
8:57
